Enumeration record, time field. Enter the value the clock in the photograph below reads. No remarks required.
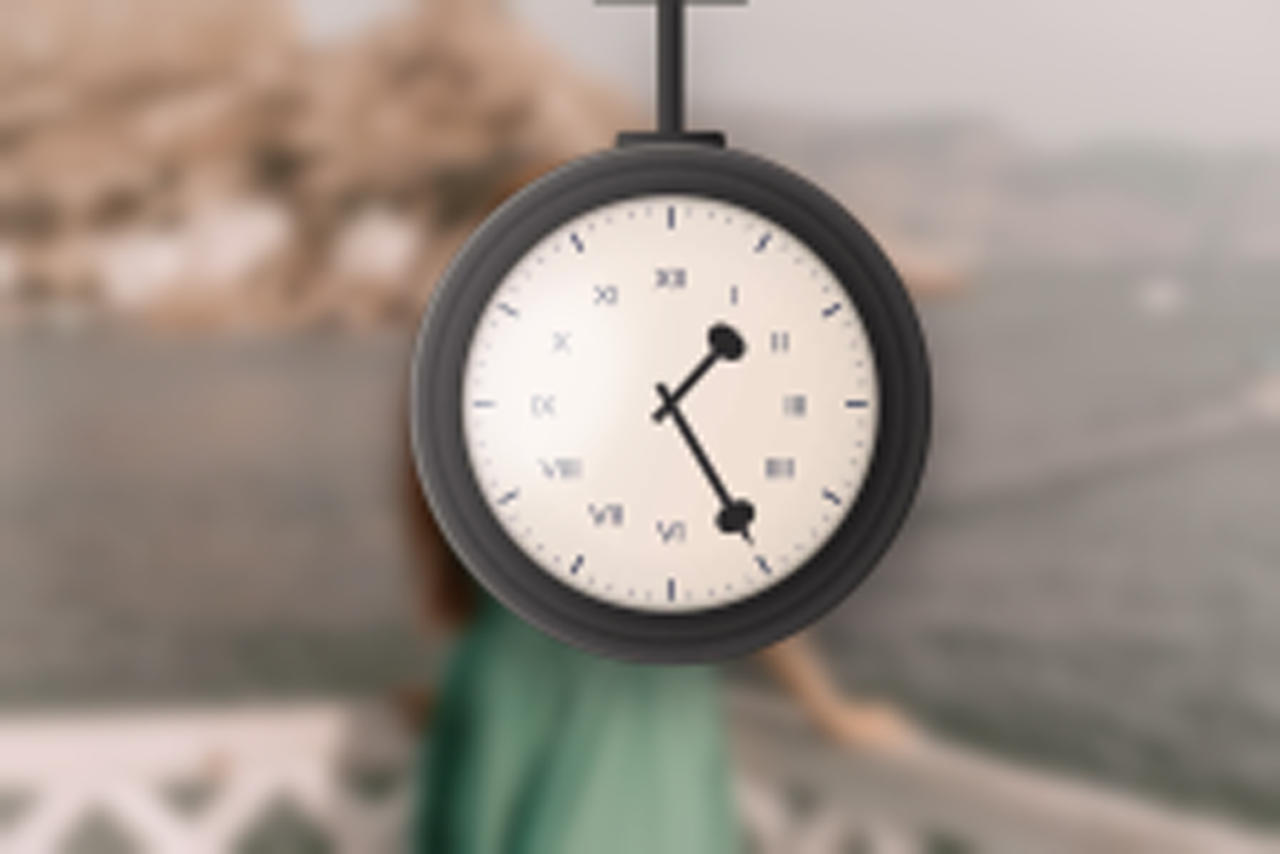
1:25
